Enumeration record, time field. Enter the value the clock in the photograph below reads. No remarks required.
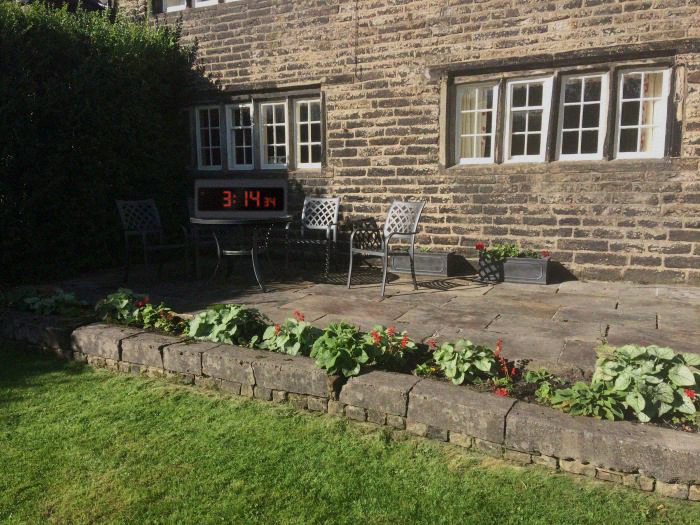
3:14
